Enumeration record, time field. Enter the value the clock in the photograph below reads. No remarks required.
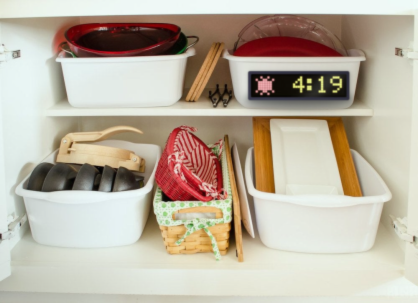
4:19
